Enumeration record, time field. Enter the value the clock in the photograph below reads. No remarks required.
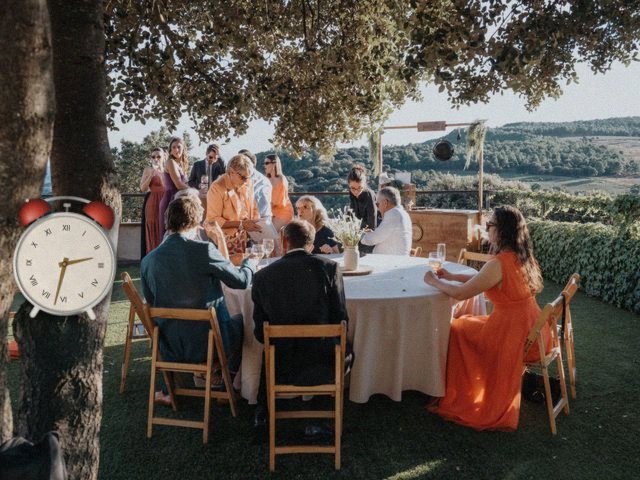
2:32
